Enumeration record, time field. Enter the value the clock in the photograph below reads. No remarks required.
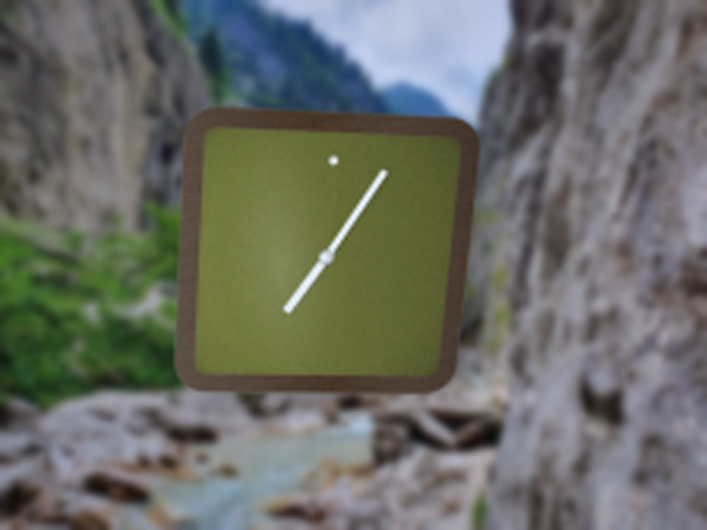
7:05
